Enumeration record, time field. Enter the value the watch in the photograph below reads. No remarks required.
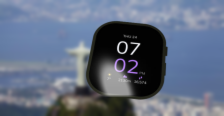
7:02
